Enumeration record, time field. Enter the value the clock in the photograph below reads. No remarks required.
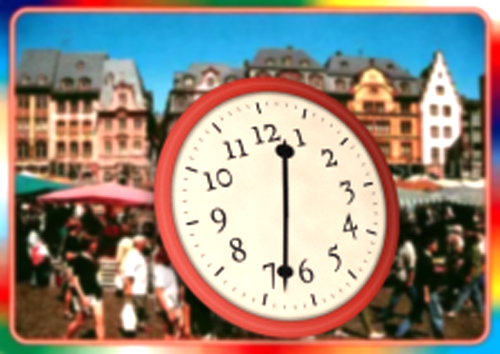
12:33
